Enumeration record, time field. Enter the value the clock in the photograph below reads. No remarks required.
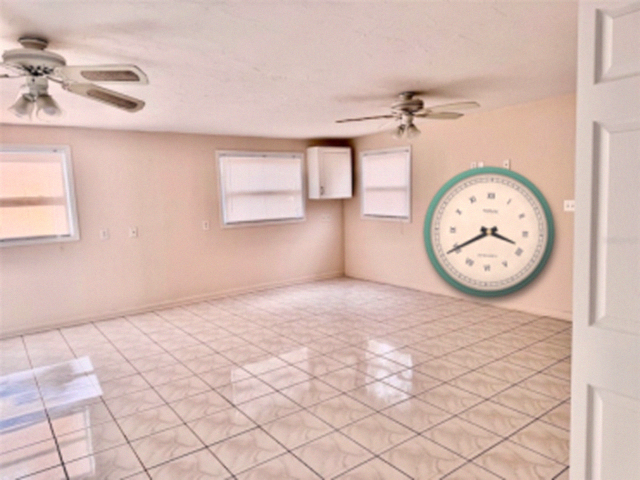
3:40
